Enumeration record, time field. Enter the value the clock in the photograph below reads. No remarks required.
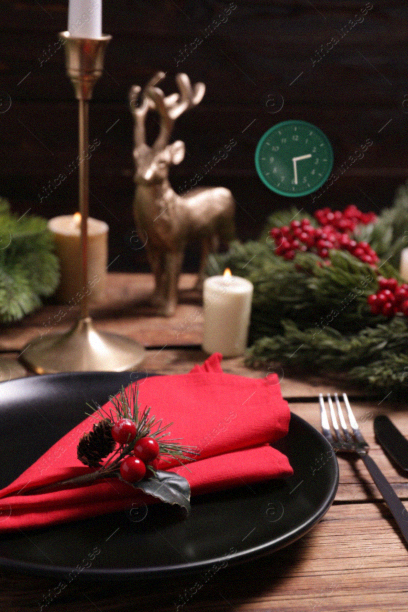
2:29
